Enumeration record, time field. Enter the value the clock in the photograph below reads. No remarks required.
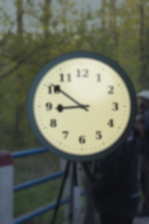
8:51
